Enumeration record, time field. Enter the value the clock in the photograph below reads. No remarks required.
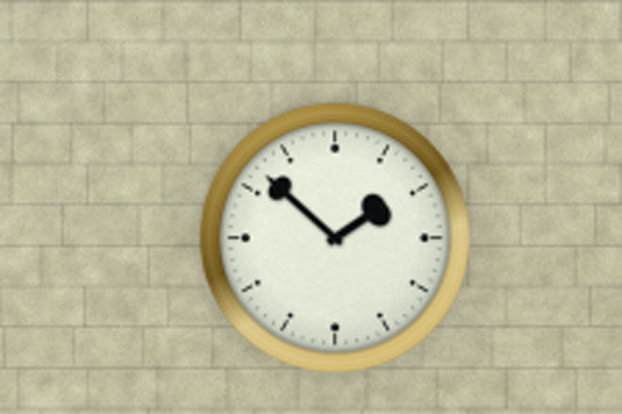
1:52
